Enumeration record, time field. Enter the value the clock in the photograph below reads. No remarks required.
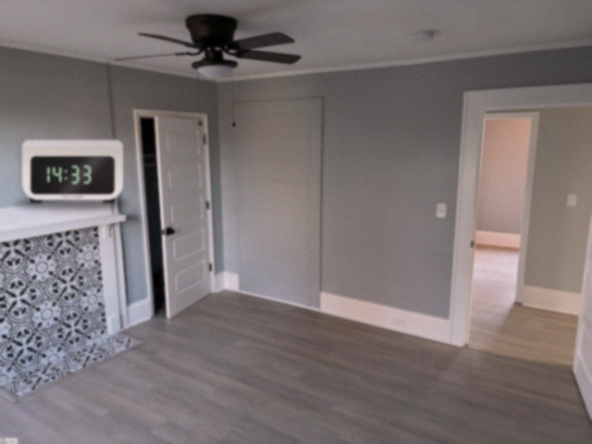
14:33
